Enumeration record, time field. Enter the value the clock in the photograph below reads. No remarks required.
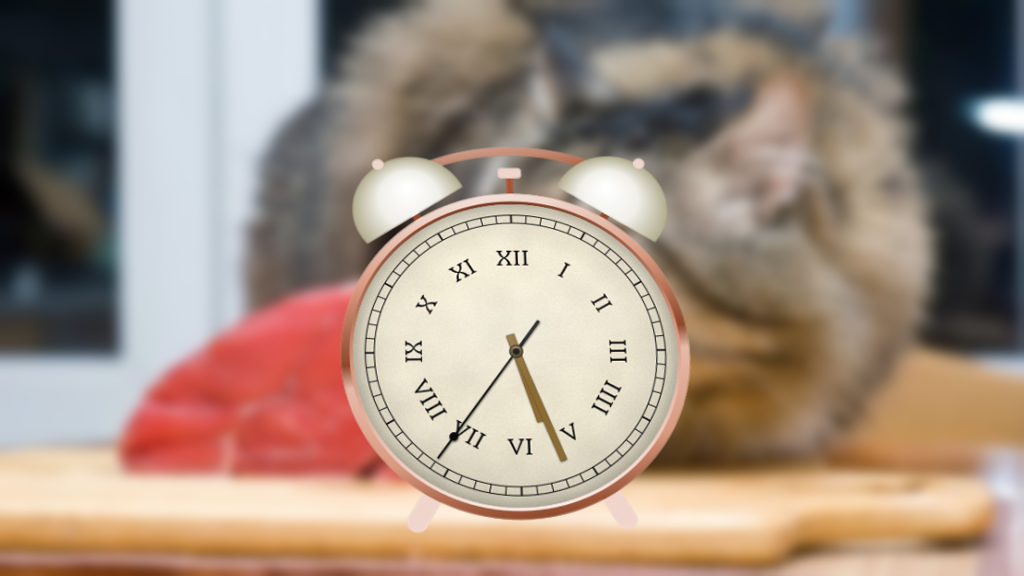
5:26:36
